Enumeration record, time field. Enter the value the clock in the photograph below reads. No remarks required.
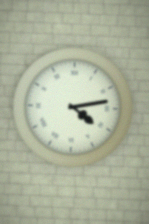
4:13
